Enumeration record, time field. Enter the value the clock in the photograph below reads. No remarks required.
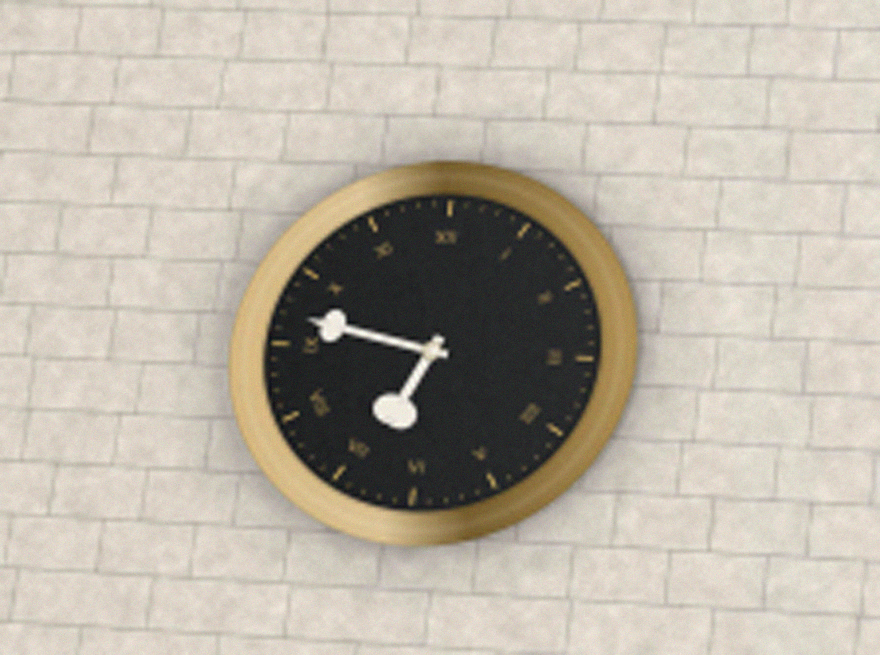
6:47
